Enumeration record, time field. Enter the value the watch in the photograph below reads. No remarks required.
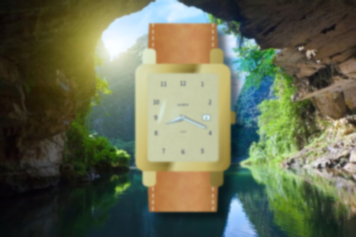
8:19
